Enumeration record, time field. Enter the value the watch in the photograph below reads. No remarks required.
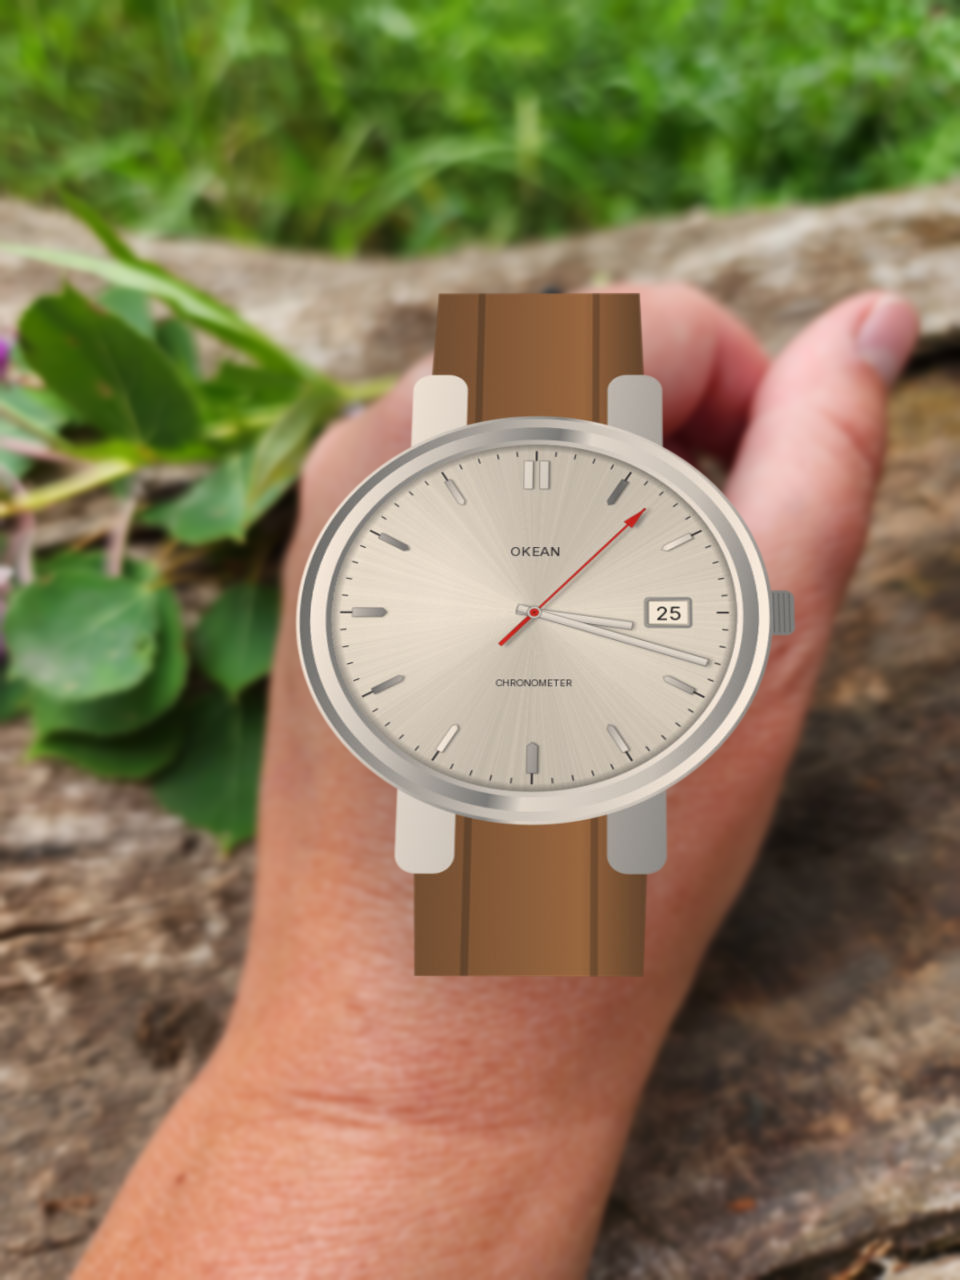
3:18:07
